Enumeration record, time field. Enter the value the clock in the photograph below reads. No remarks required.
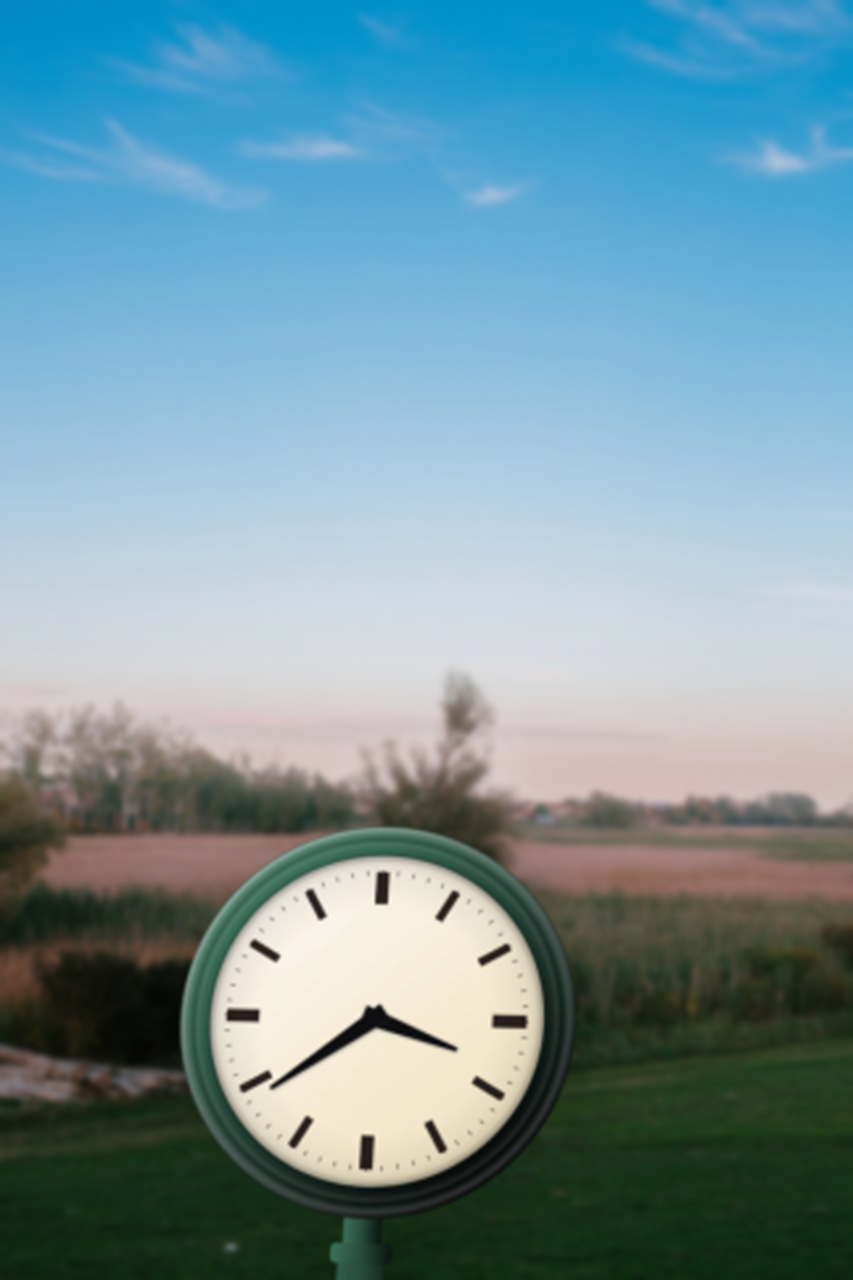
3:39
